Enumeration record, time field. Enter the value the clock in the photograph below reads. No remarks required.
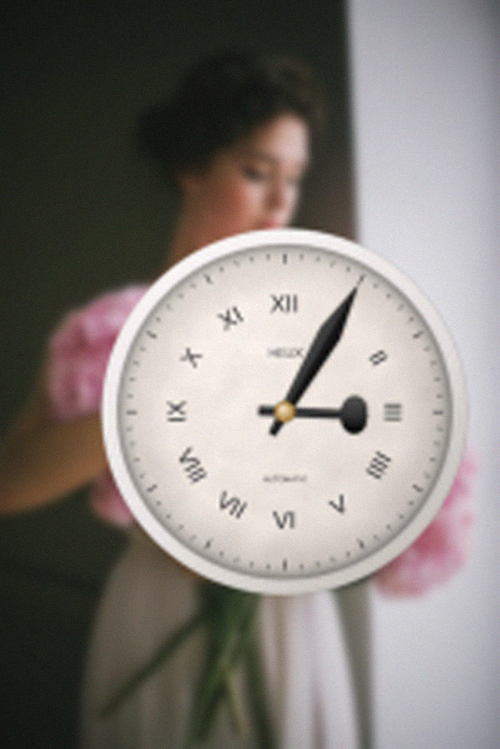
3:05
